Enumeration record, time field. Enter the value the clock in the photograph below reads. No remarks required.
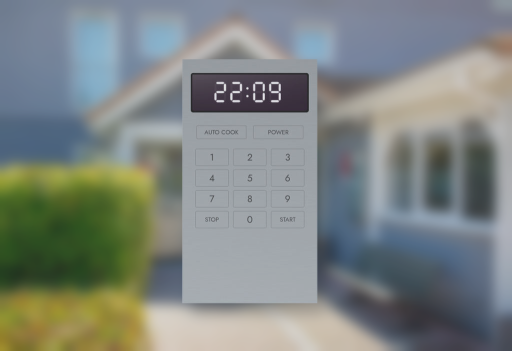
22:09
